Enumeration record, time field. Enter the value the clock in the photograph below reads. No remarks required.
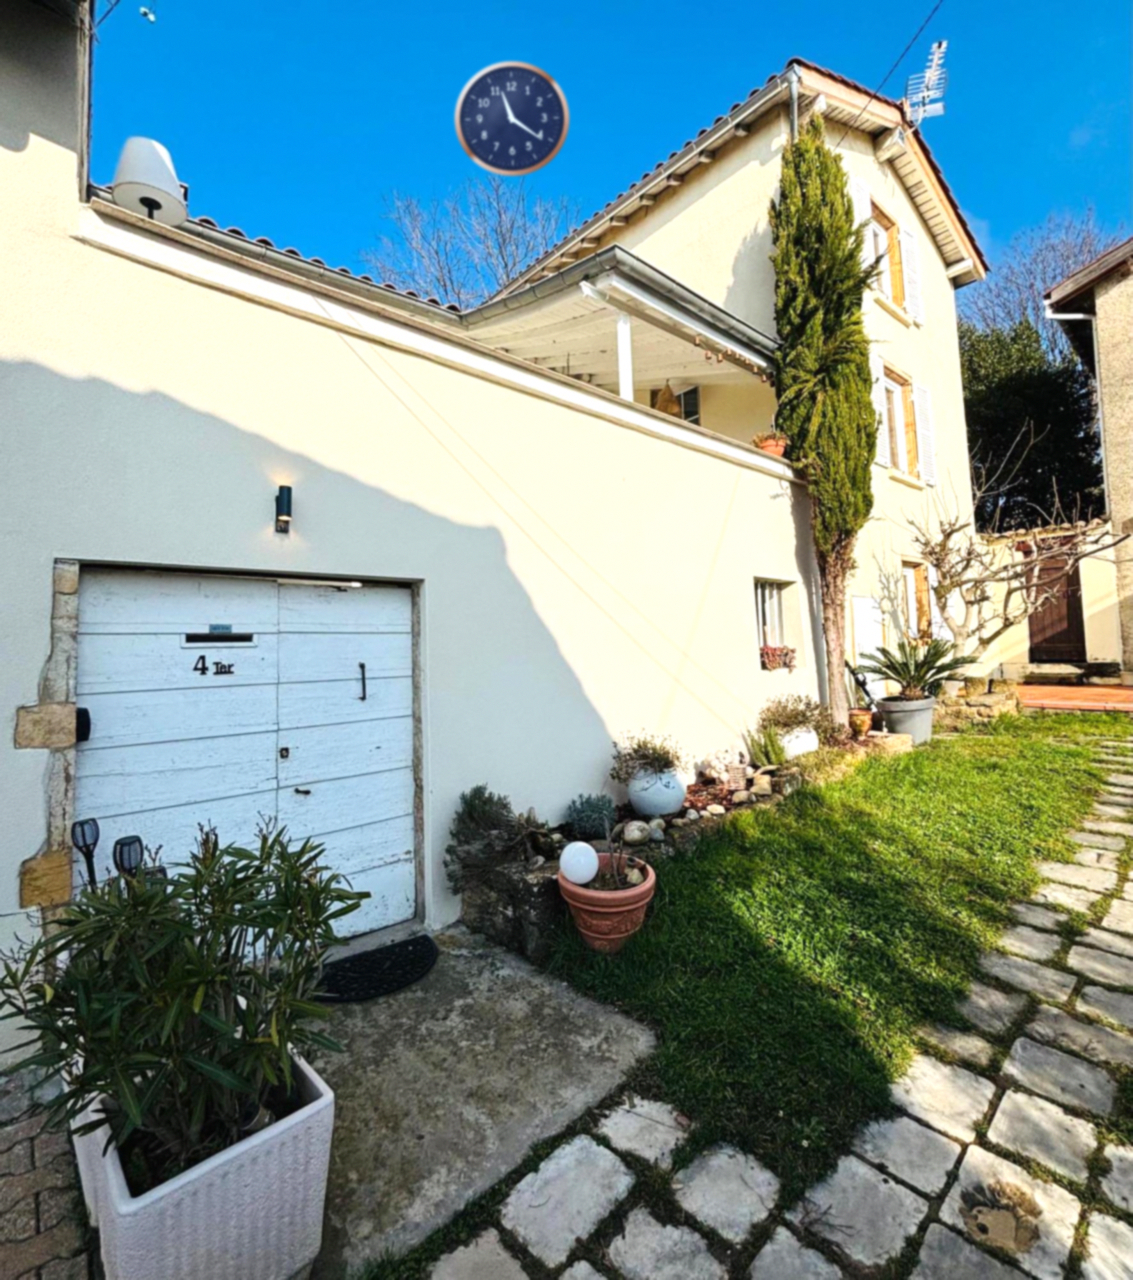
11:21
